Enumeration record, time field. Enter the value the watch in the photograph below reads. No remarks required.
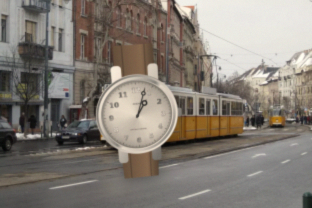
1:03
